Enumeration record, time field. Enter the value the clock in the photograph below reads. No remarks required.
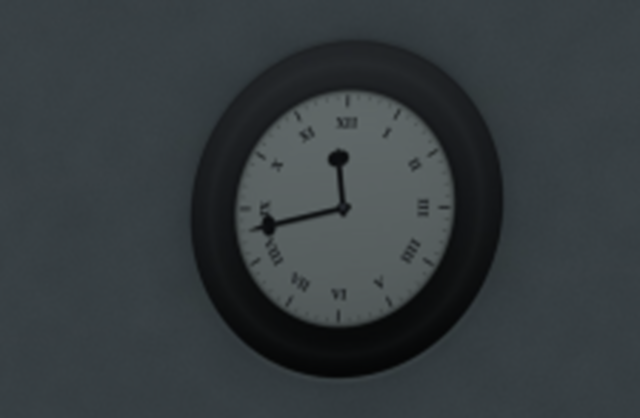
11:43
